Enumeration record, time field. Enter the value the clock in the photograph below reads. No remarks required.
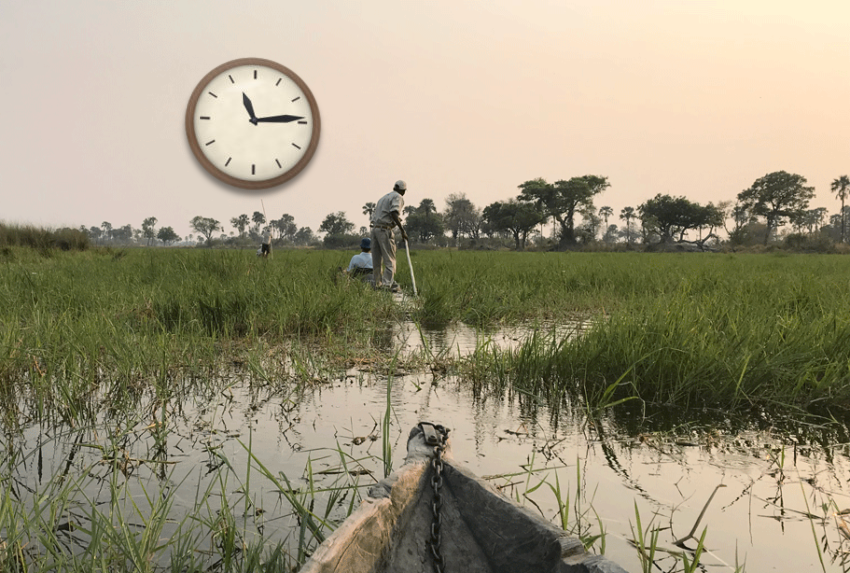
11:14
